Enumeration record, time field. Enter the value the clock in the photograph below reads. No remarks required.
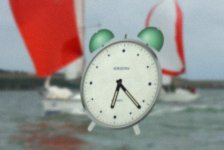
6:22
